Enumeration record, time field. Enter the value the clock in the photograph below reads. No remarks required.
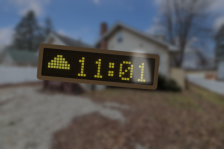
11:01
